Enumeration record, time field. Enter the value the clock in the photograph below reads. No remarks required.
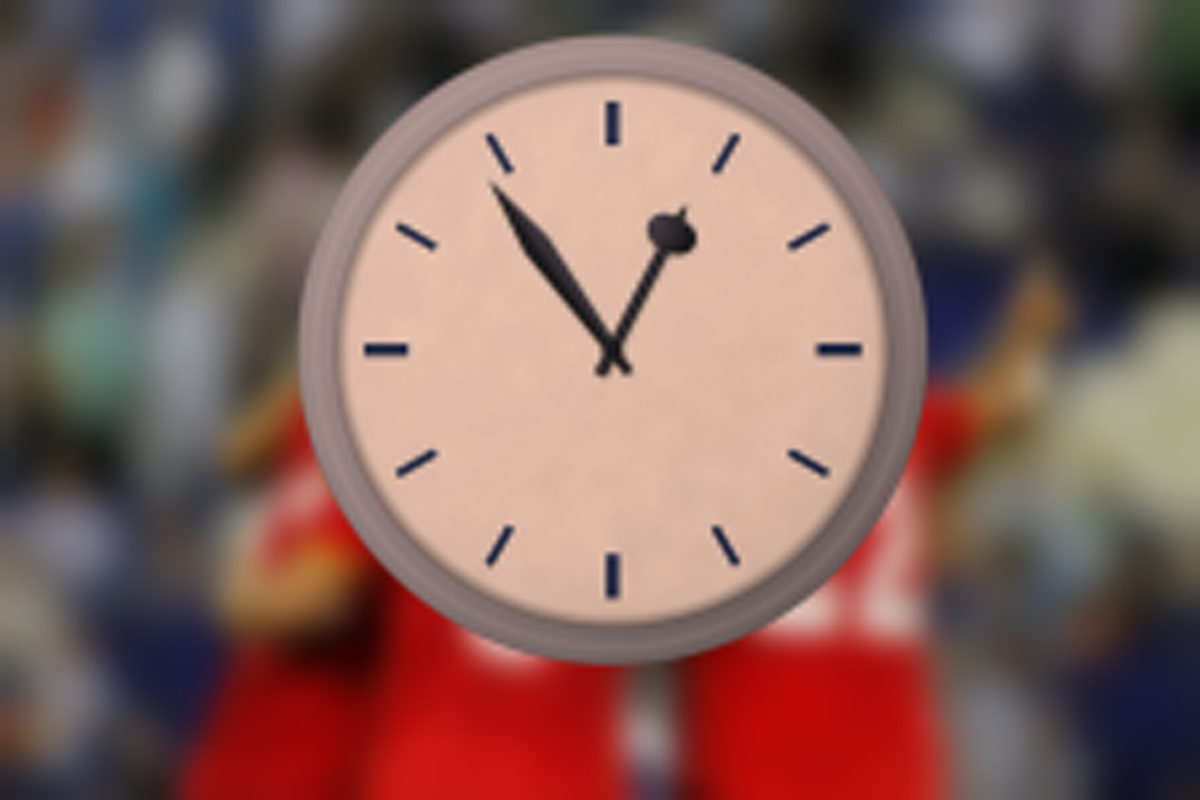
12:54
